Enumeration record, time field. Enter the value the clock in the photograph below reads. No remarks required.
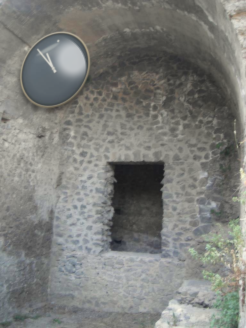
10:52
